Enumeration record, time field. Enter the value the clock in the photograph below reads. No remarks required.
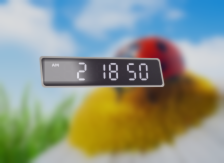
2:18:50
